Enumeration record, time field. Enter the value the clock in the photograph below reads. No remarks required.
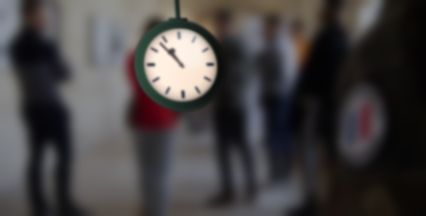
10:53
